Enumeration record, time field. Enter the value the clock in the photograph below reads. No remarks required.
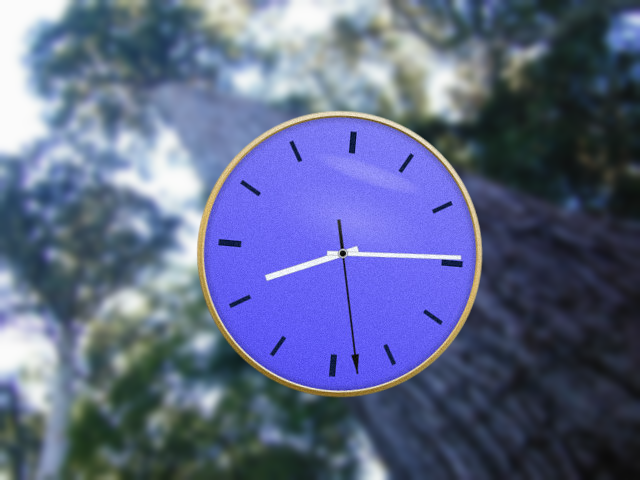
8:14:28
